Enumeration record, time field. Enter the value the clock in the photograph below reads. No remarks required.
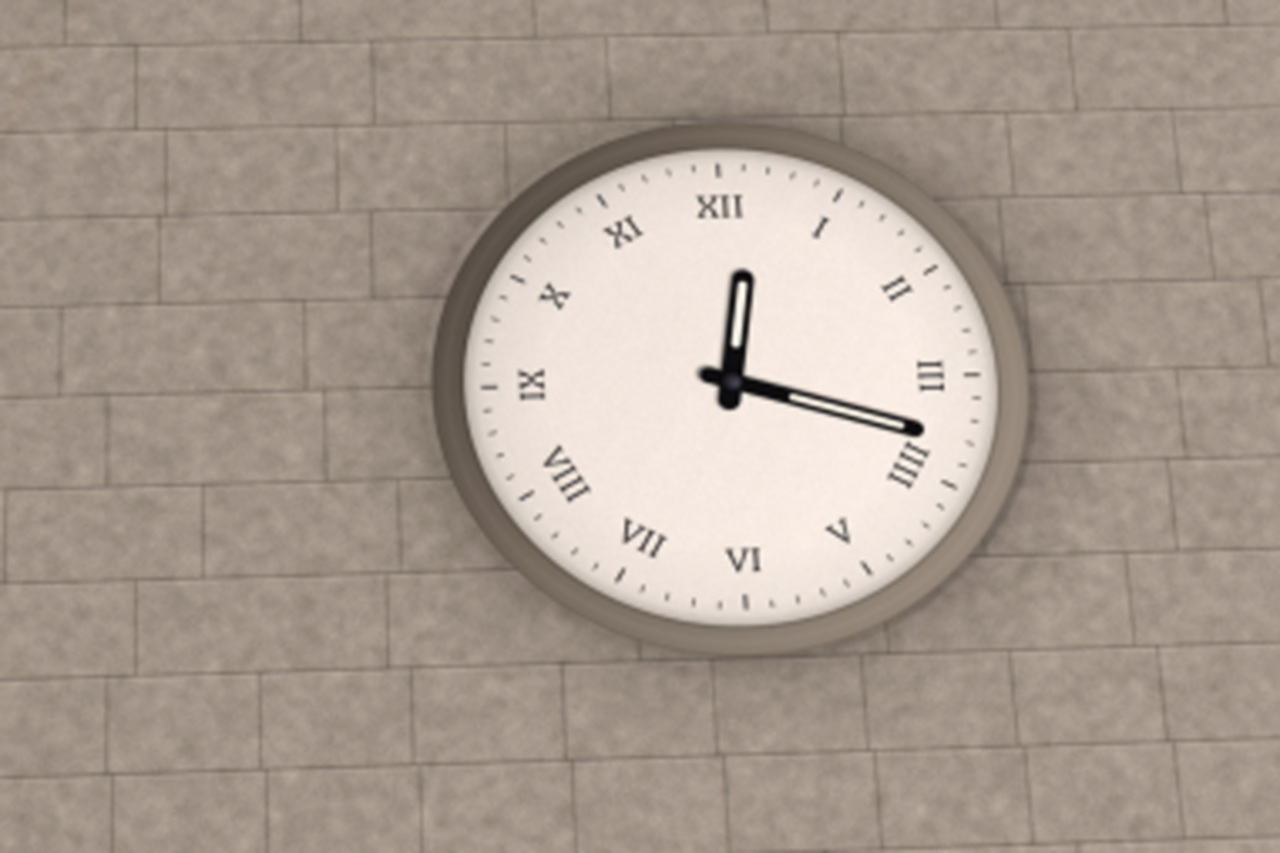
12:18
